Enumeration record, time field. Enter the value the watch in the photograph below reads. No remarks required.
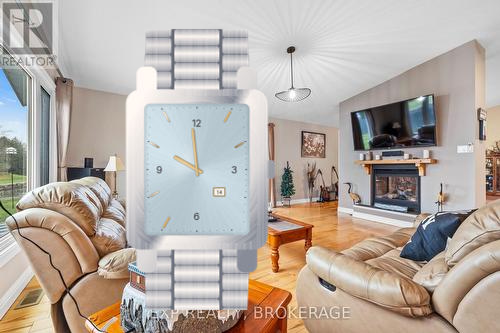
9:59
